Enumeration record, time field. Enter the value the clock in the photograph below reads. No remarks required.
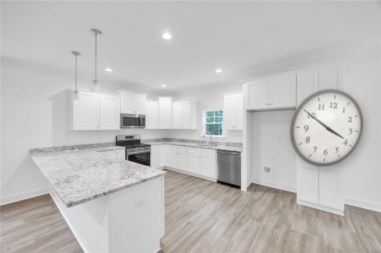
3:50
